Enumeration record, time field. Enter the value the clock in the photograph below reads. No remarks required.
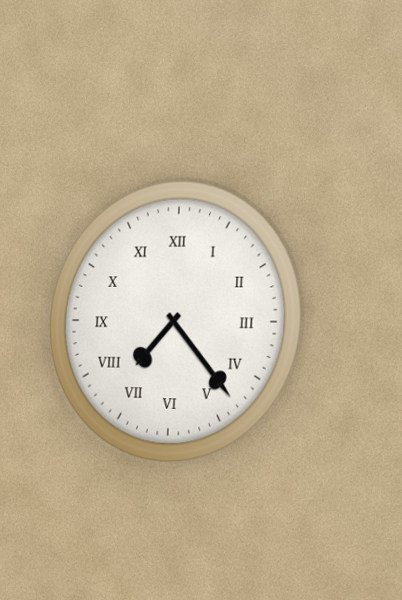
7:23
